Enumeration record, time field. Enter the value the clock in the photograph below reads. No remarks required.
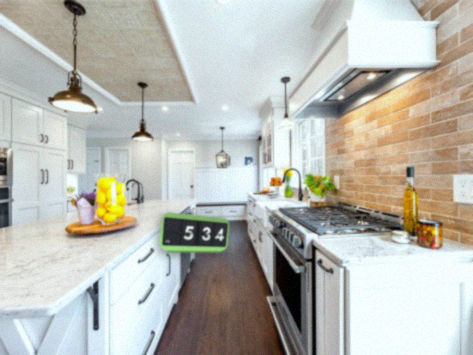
5:34
